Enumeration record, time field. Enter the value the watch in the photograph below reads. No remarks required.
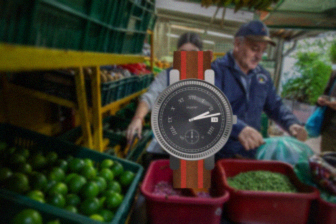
2:13
